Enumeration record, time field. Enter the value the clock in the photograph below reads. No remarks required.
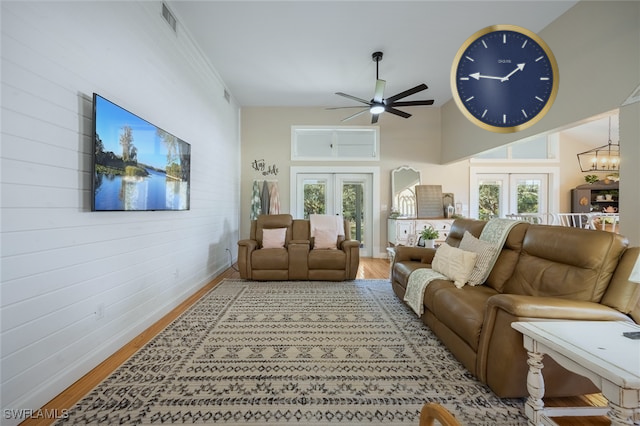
1:46
